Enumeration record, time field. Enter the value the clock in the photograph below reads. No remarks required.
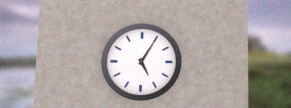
5:05
